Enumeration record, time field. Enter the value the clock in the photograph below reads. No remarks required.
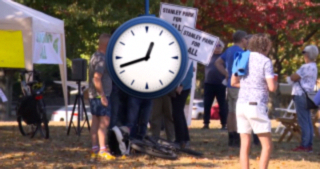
12:42
